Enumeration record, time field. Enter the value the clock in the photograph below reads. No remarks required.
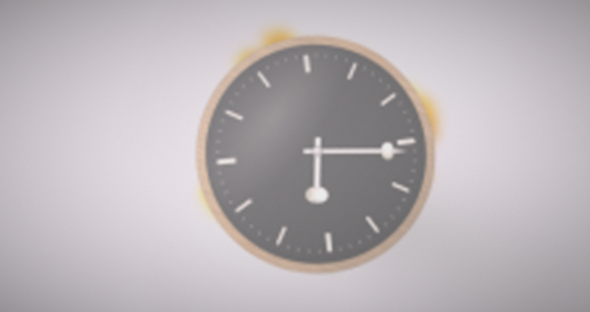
6:16
